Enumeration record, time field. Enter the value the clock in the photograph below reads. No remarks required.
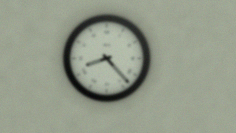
8:23
